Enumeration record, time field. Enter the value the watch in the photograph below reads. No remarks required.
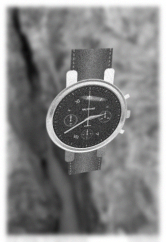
2:40
